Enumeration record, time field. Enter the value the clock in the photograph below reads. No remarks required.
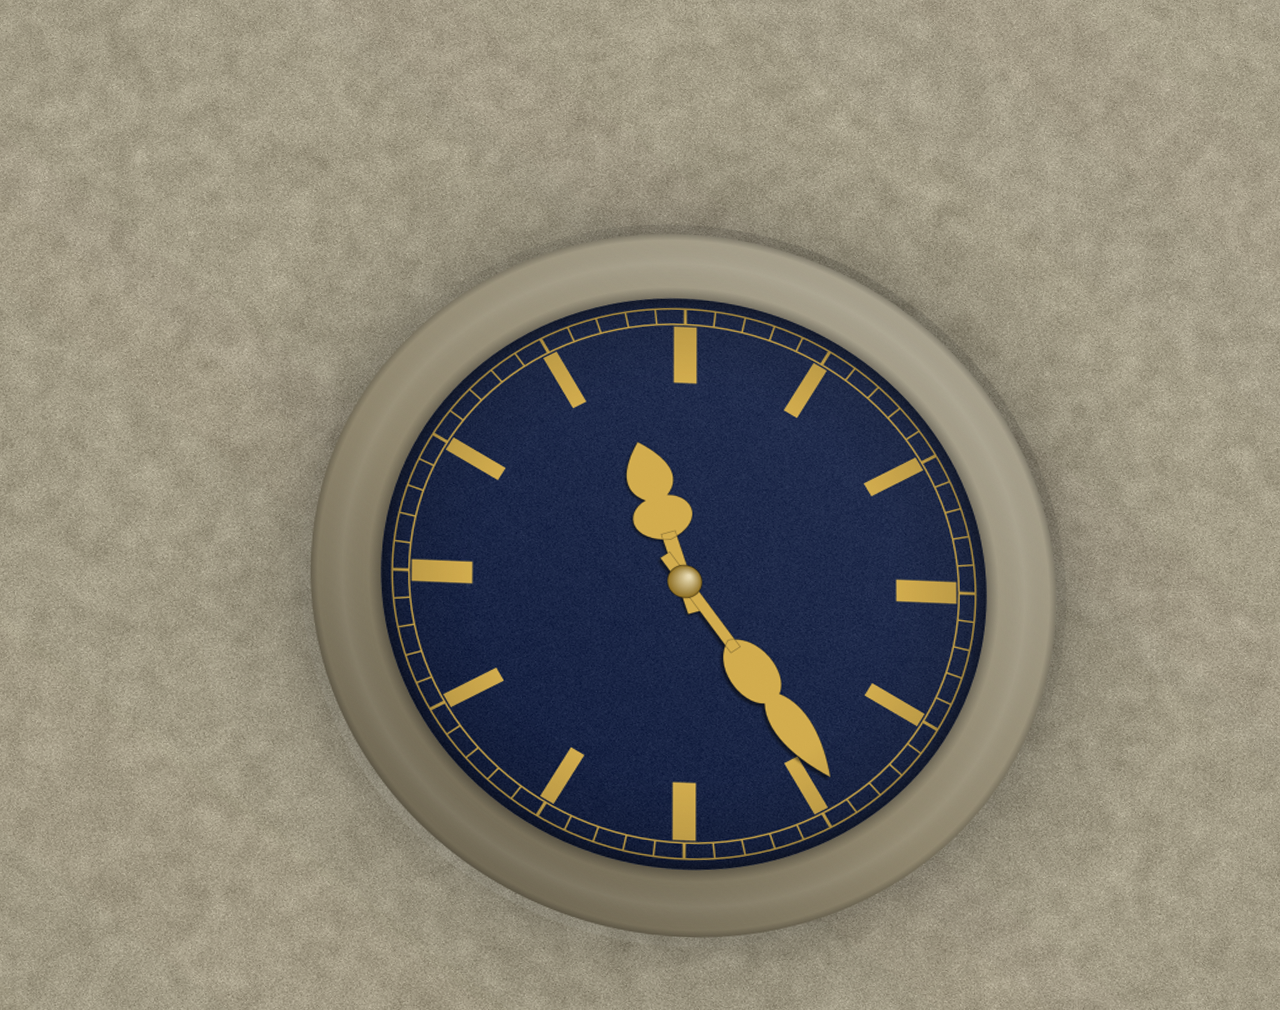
11:24
